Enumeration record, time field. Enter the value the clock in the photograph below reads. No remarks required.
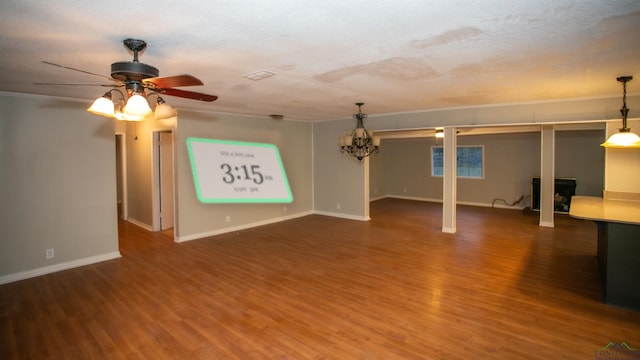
3:15
